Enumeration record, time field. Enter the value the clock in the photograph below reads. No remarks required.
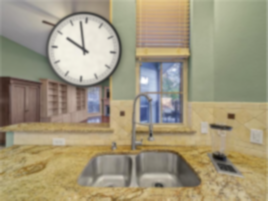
9:58
